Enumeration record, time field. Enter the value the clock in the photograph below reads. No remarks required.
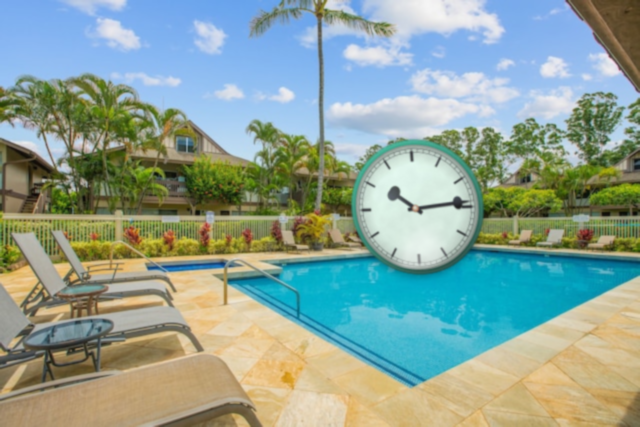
10:14
